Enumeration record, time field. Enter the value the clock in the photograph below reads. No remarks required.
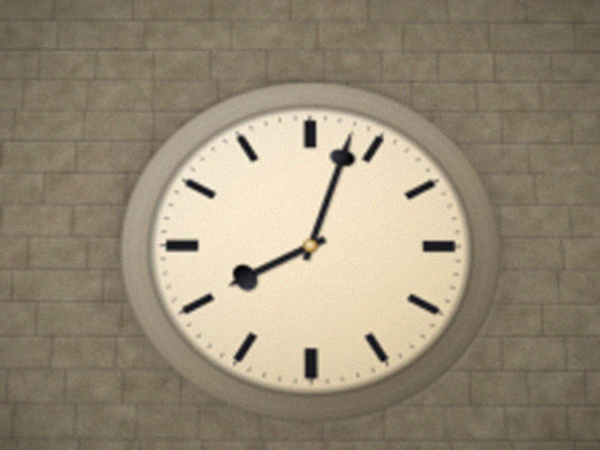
8:03
